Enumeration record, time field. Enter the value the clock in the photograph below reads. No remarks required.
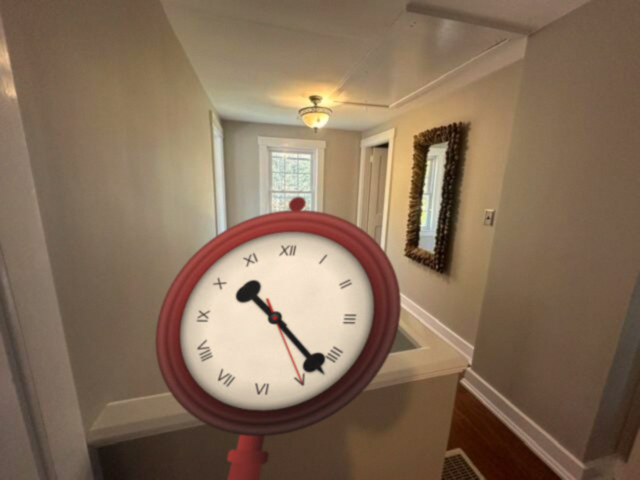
10:22:25
